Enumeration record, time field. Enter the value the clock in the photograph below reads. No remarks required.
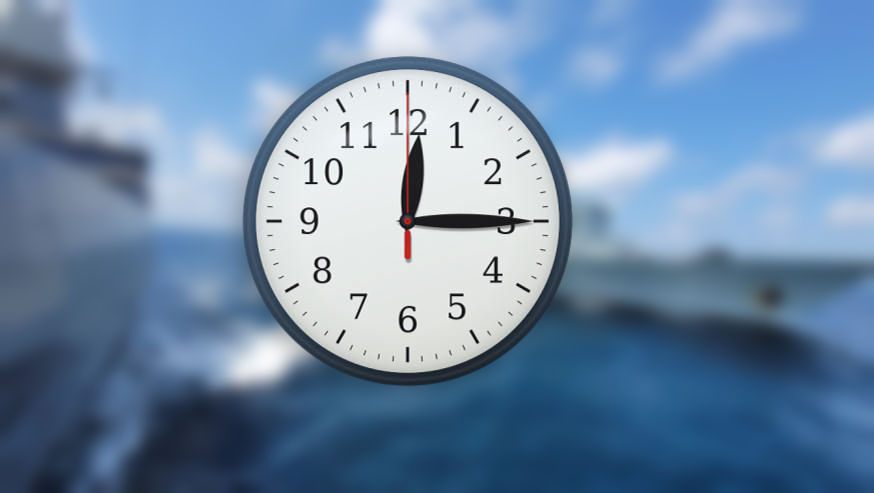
12:15:00
